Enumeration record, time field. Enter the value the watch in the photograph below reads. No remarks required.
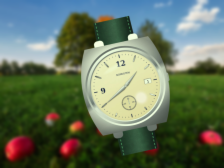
1:40
